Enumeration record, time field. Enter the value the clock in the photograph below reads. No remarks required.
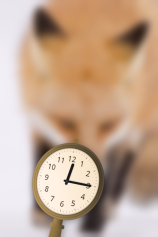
12:15
